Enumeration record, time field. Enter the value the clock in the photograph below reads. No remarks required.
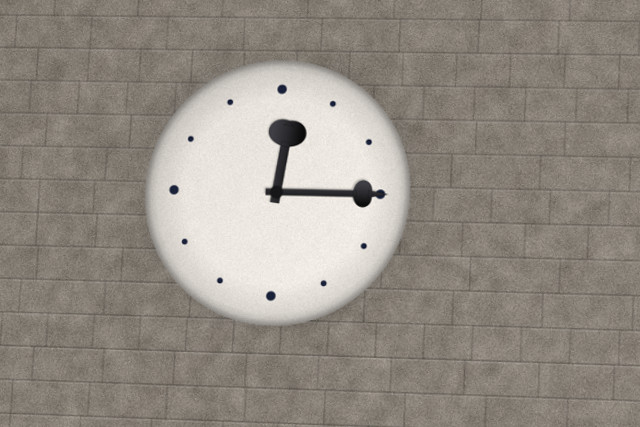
12:15
